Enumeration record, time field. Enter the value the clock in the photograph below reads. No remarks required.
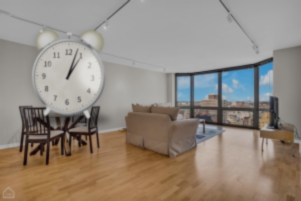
1:03
